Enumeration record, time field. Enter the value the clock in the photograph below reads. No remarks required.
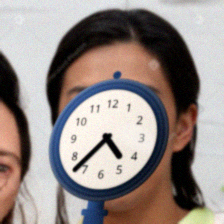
4:37
